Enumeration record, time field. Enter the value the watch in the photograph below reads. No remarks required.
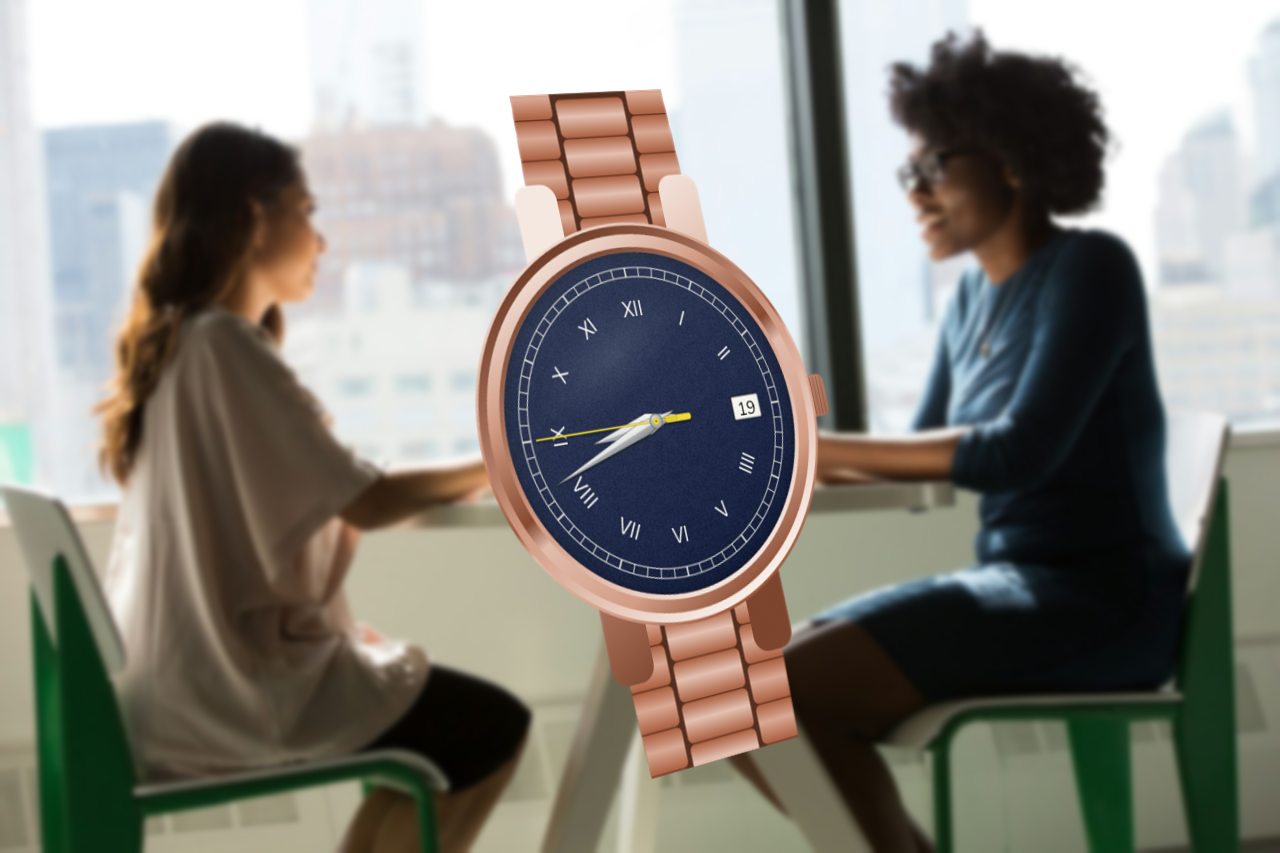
8:41:45
